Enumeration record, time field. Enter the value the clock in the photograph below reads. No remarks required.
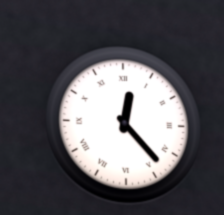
12:23
